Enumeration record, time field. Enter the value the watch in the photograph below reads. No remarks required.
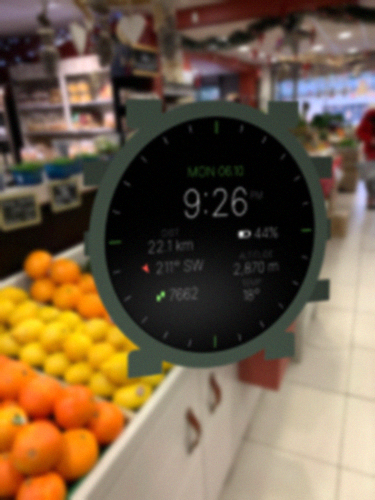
9:26
